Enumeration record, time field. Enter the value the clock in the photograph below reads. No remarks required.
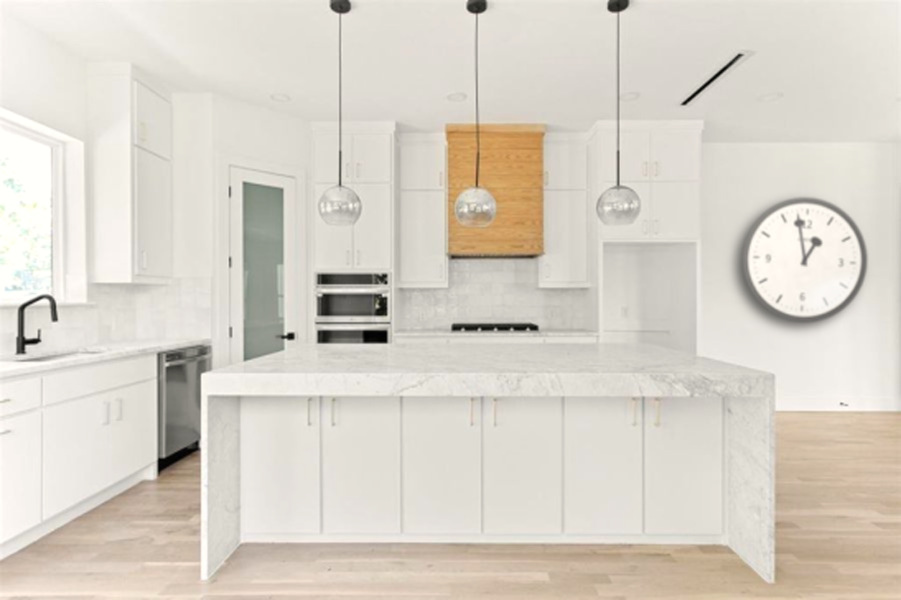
12:58
